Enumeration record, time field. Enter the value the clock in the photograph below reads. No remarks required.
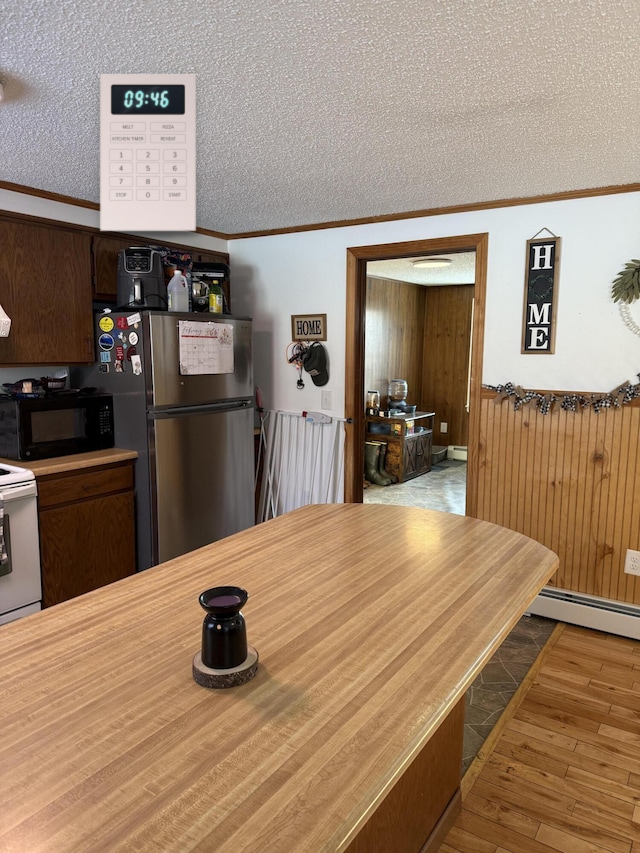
9:46
